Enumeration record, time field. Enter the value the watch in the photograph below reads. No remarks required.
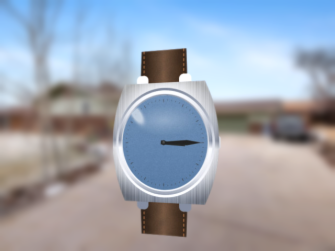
3:15
